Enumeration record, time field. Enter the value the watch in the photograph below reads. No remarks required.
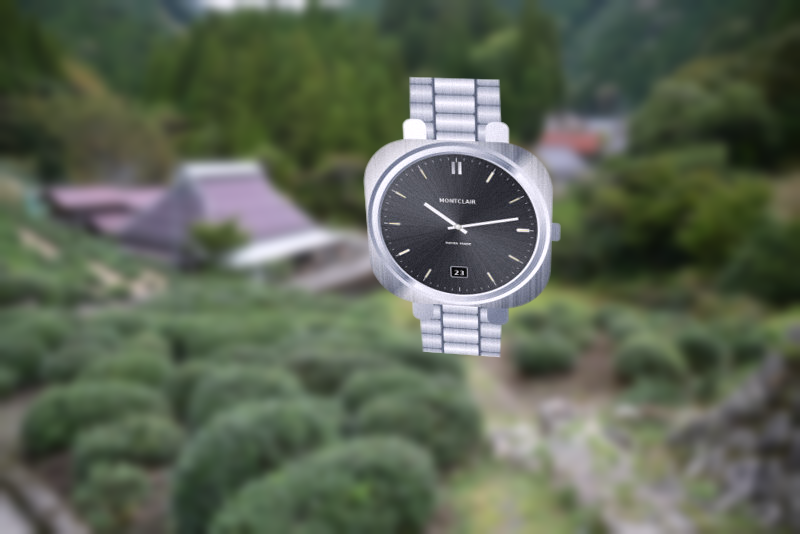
10:13
